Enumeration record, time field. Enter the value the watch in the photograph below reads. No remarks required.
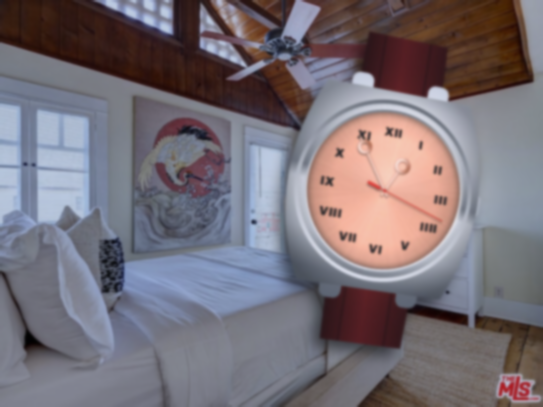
12:54:18
